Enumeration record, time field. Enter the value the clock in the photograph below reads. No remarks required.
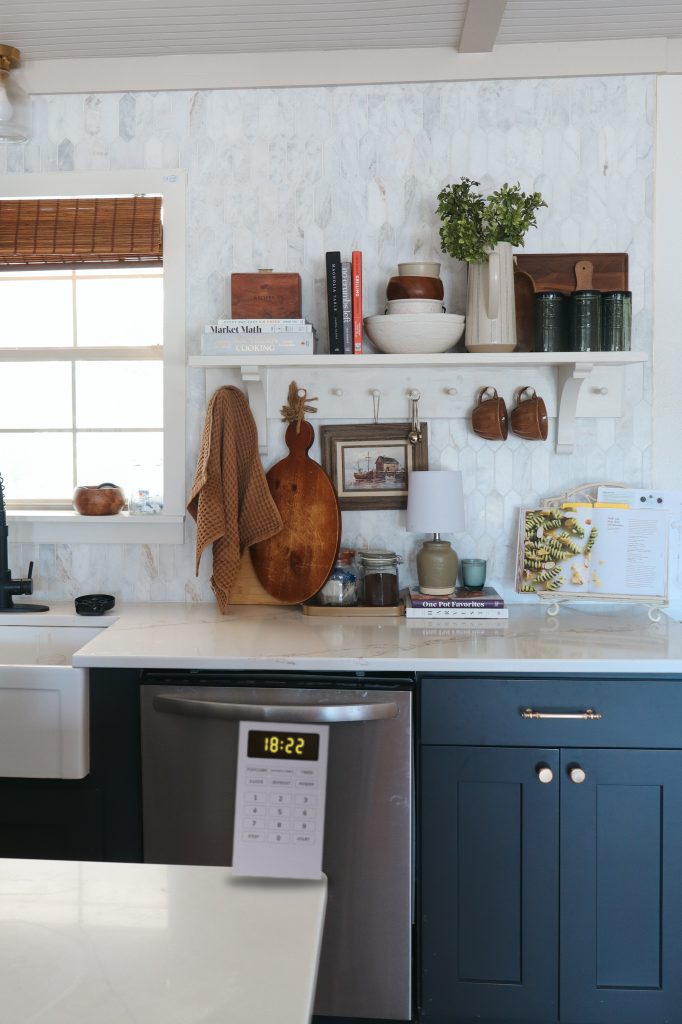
18:22
